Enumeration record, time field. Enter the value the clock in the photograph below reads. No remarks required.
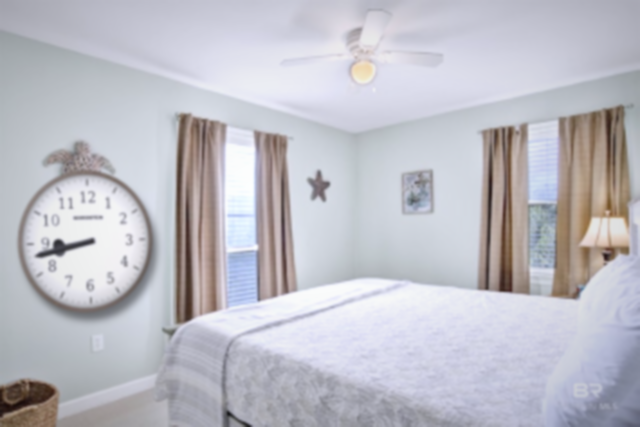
8:43
